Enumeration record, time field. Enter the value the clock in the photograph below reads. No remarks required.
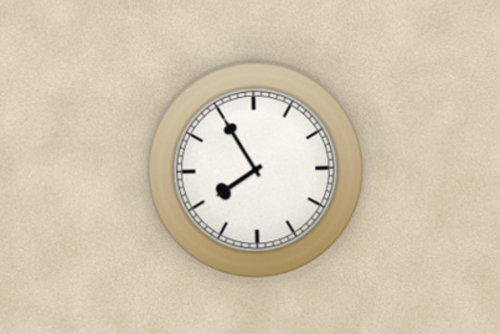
7:55
